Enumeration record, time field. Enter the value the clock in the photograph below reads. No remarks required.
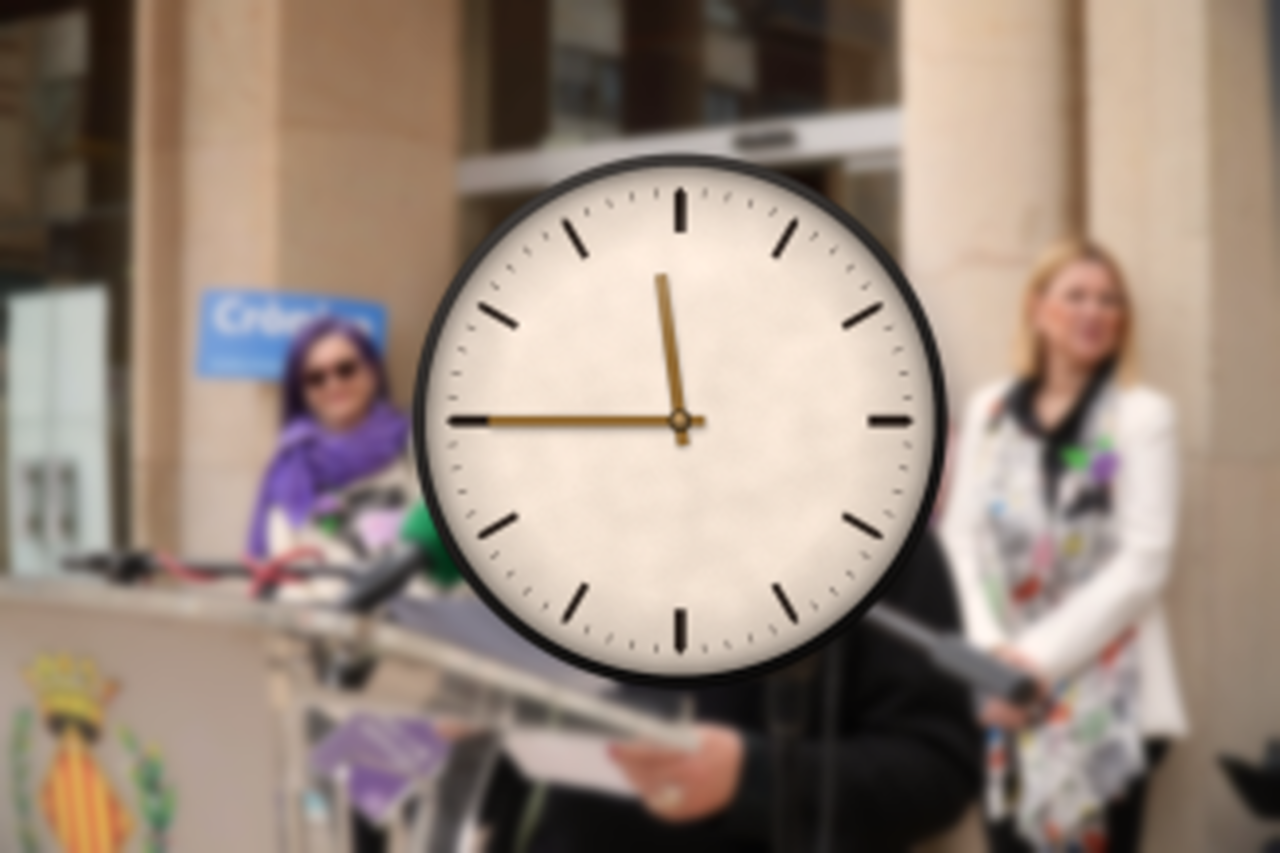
11:45
